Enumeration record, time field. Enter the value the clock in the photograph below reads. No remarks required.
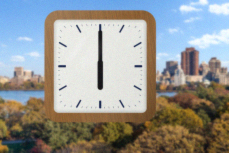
6:00
